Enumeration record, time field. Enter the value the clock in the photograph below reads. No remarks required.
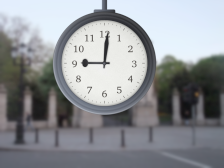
9:01
